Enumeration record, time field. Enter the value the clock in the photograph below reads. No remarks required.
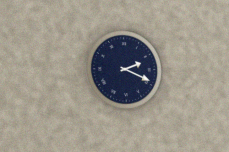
2:19
